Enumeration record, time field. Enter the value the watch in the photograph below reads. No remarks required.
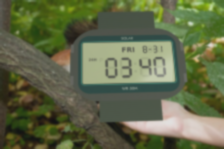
3:40
